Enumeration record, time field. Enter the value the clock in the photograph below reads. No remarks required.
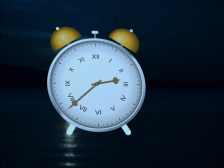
2:38
